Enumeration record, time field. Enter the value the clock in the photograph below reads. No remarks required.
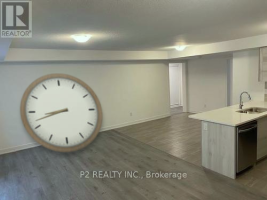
8:42
